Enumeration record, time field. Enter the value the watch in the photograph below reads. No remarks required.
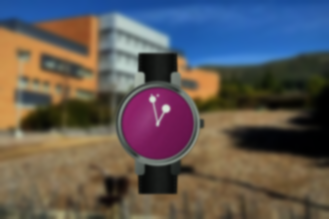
12:58
